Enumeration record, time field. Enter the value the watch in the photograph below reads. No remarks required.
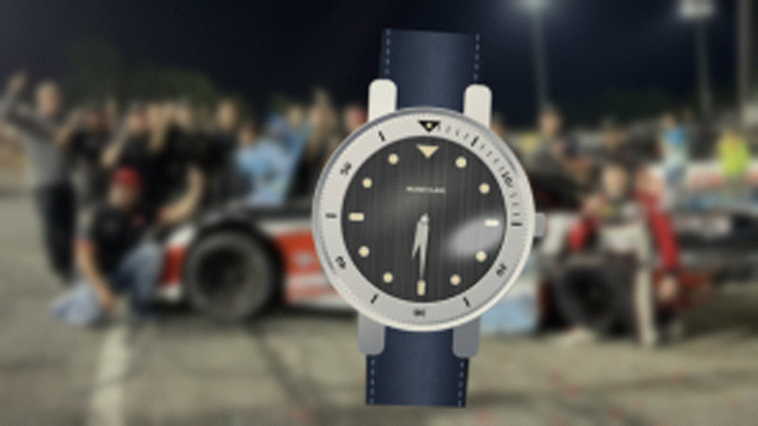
6:30
